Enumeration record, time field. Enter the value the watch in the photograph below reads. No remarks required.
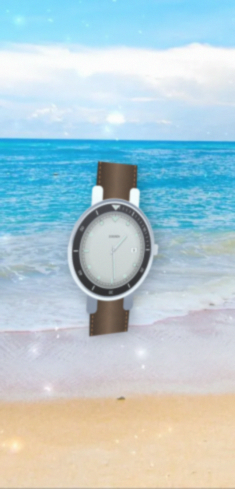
1:29
